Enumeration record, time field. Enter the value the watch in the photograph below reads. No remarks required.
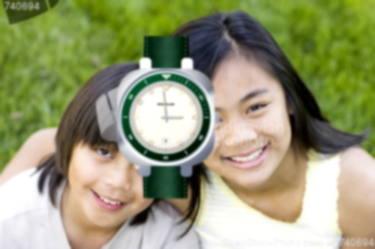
2:59
